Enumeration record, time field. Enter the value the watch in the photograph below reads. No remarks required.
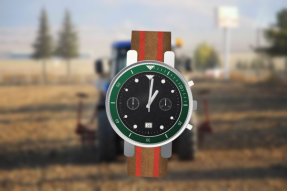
1:01
